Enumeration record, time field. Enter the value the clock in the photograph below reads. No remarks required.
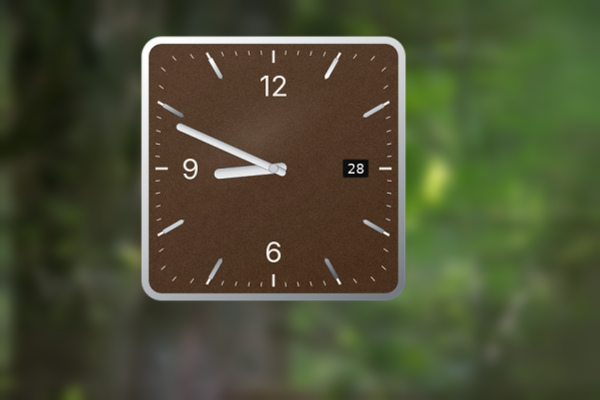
8:49
